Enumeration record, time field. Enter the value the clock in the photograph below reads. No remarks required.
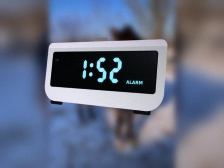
1:52
